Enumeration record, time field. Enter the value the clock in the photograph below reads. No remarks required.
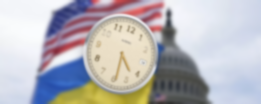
4:29
